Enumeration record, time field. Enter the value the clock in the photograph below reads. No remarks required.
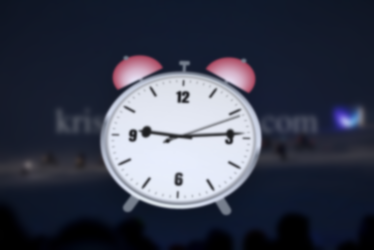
9:14:11
